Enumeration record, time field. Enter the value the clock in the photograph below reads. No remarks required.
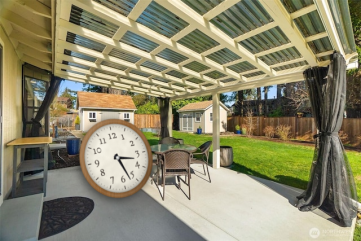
3:27
